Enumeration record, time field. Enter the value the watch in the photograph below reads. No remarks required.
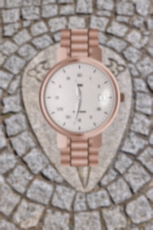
11:32
